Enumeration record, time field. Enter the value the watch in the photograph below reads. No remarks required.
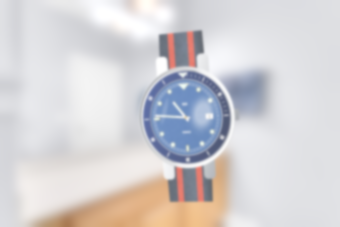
10:46
